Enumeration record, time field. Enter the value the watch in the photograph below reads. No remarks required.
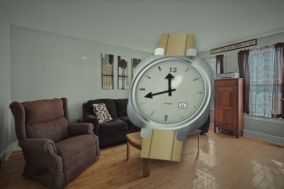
11:42
